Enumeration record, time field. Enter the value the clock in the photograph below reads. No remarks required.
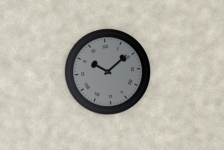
10:09
